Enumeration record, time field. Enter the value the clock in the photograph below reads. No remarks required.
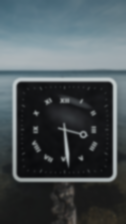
3:29
